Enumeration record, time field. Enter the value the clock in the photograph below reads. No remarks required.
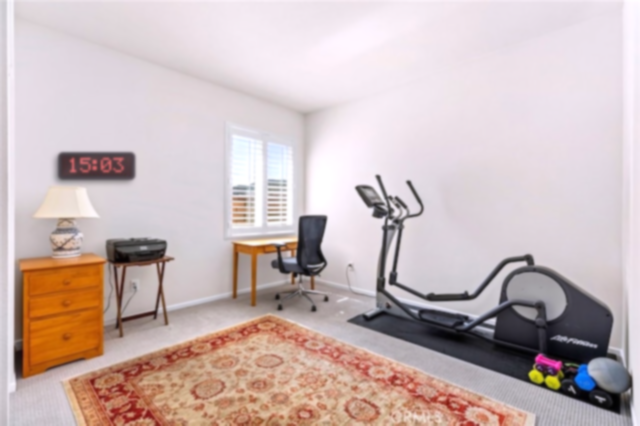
15:03
